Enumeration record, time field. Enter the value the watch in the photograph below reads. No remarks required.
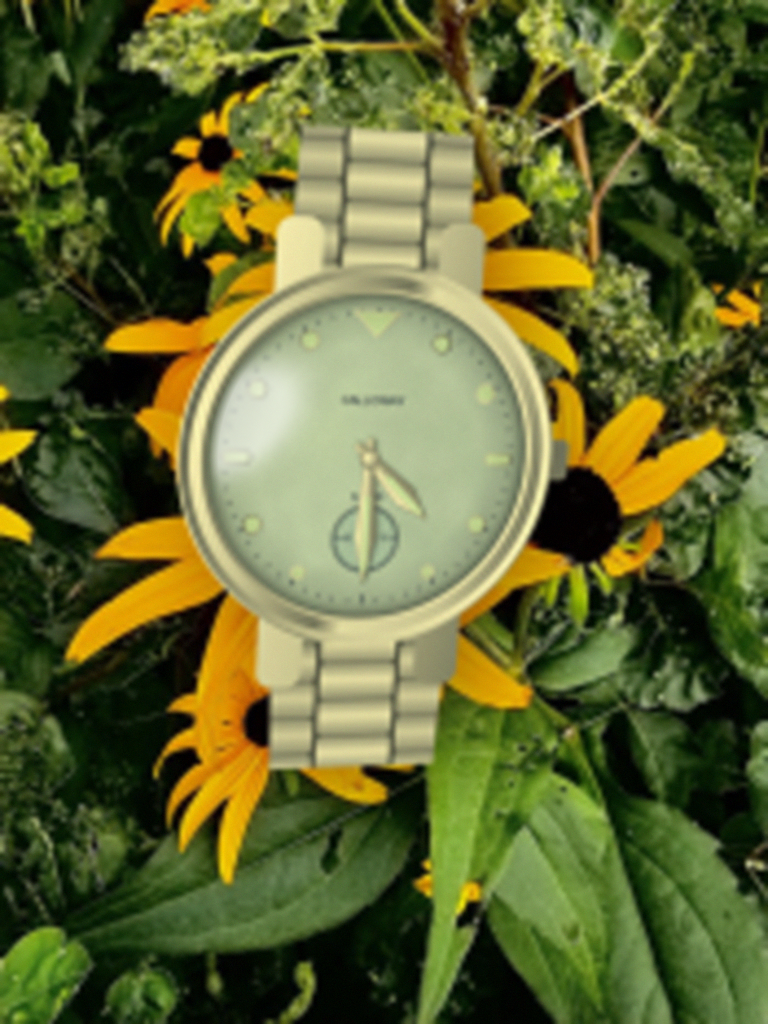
4:30
